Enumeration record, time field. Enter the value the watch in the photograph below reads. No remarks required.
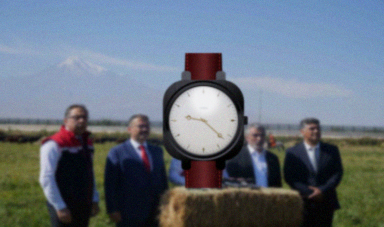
9:22
